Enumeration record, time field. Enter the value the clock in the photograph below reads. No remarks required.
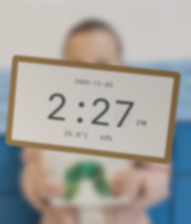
2:27
